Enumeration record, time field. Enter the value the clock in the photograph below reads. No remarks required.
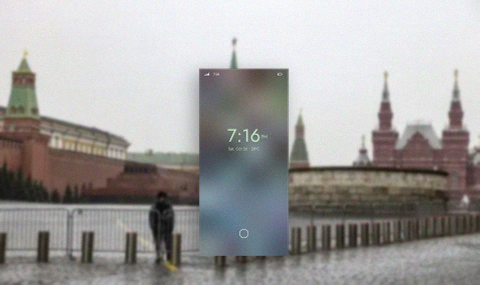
7:16
